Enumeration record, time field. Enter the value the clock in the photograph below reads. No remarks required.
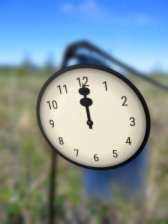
12:00
